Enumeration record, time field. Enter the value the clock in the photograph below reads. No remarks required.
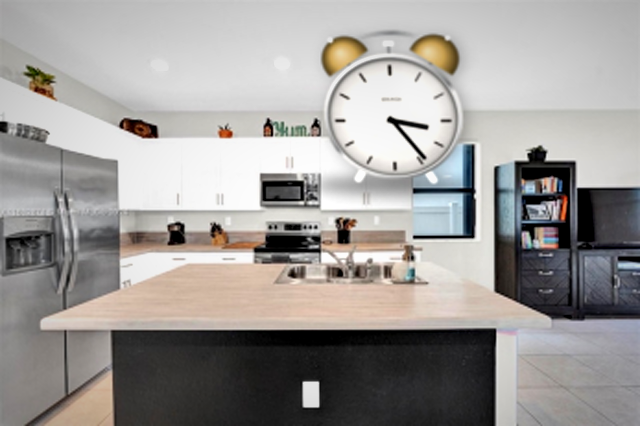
3:24
